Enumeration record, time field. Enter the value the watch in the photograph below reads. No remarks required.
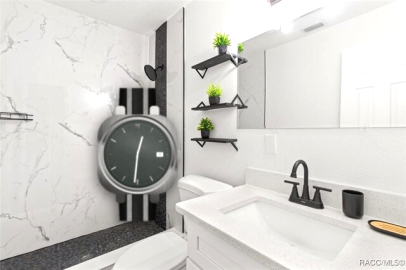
12:31
